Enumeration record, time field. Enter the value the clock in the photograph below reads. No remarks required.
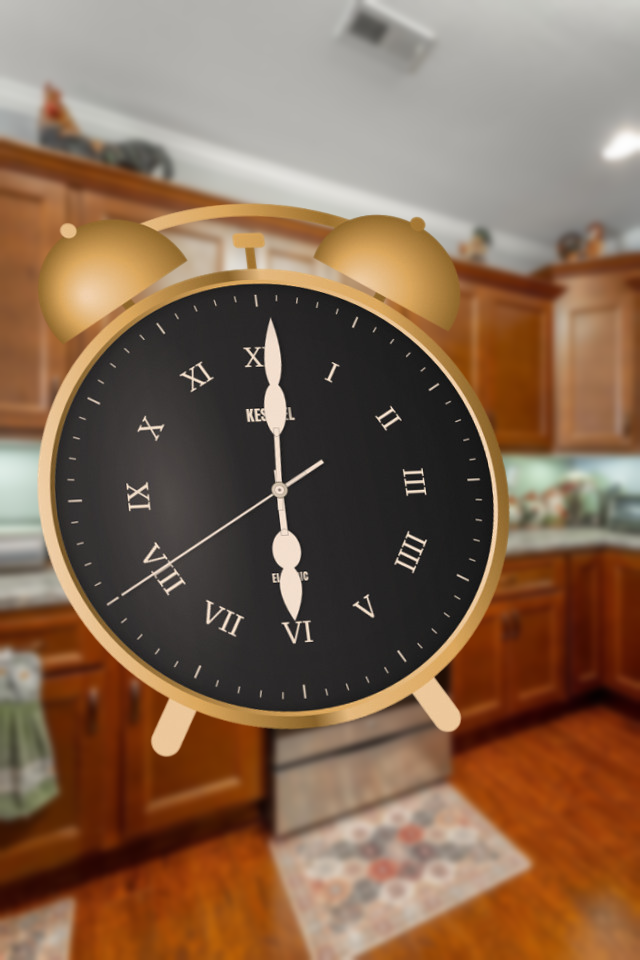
6:00:40
